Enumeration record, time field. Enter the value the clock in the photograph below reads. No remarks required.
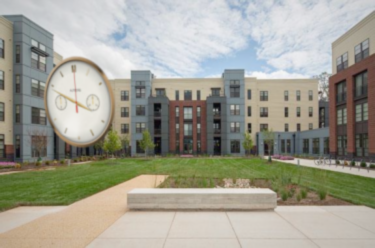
3:49
